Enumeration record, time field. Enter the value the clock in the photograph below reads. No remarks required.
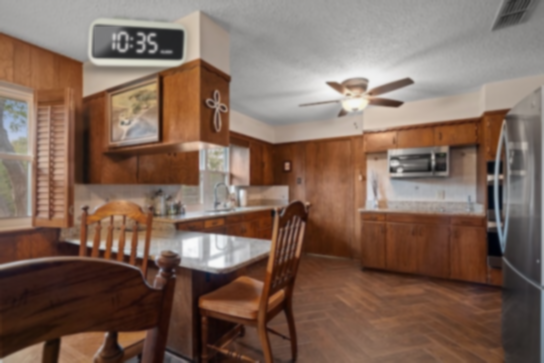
10:35
